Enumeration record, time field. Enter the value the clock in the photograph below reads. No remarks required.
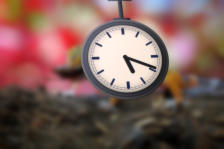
5:19
